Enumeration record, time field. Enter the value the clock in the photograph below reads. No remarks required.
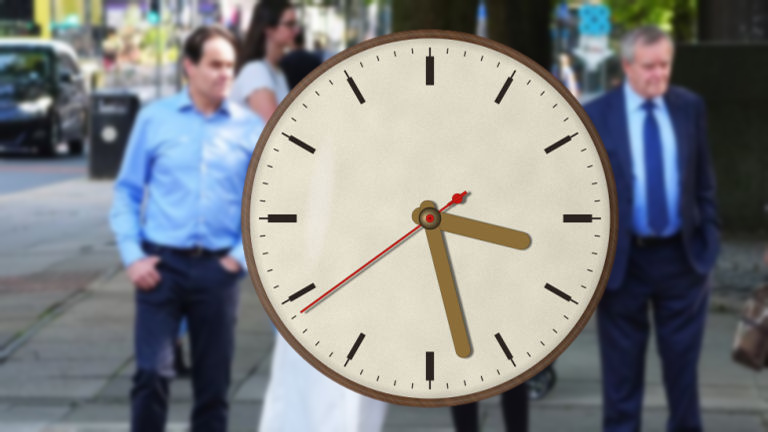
3:27:39
